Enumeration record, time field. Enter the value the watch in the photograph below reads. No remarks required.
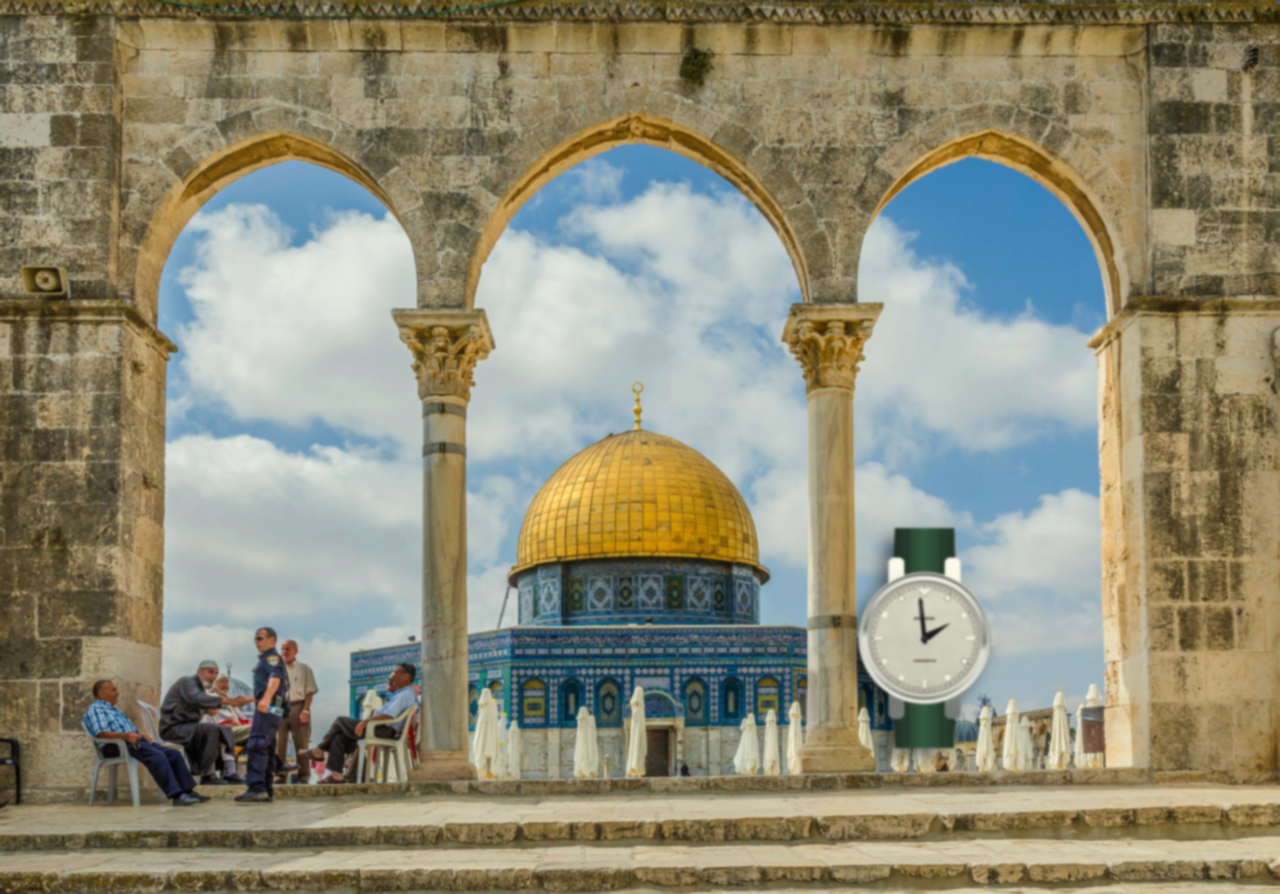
1:59
